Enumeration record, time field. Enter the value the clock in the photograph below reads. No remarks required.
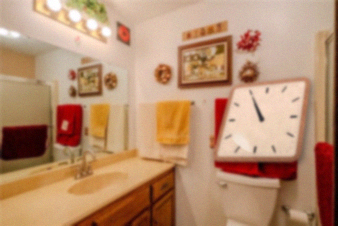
10:55
